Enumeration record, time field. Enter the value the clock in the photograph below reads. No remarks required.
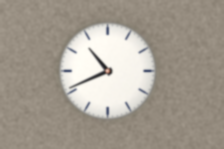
10:41
